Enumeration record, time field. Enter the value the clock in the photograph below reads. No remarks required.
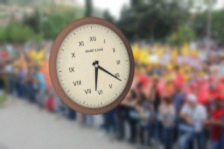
6:21
